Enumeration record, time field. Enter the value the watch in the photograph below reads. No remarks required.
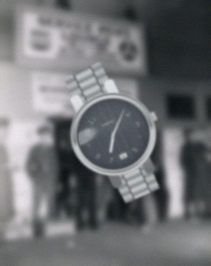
7:08
